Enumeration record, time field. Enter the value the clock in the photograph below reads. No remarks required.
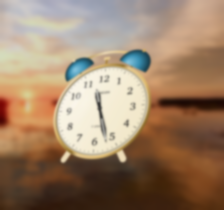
11:27
